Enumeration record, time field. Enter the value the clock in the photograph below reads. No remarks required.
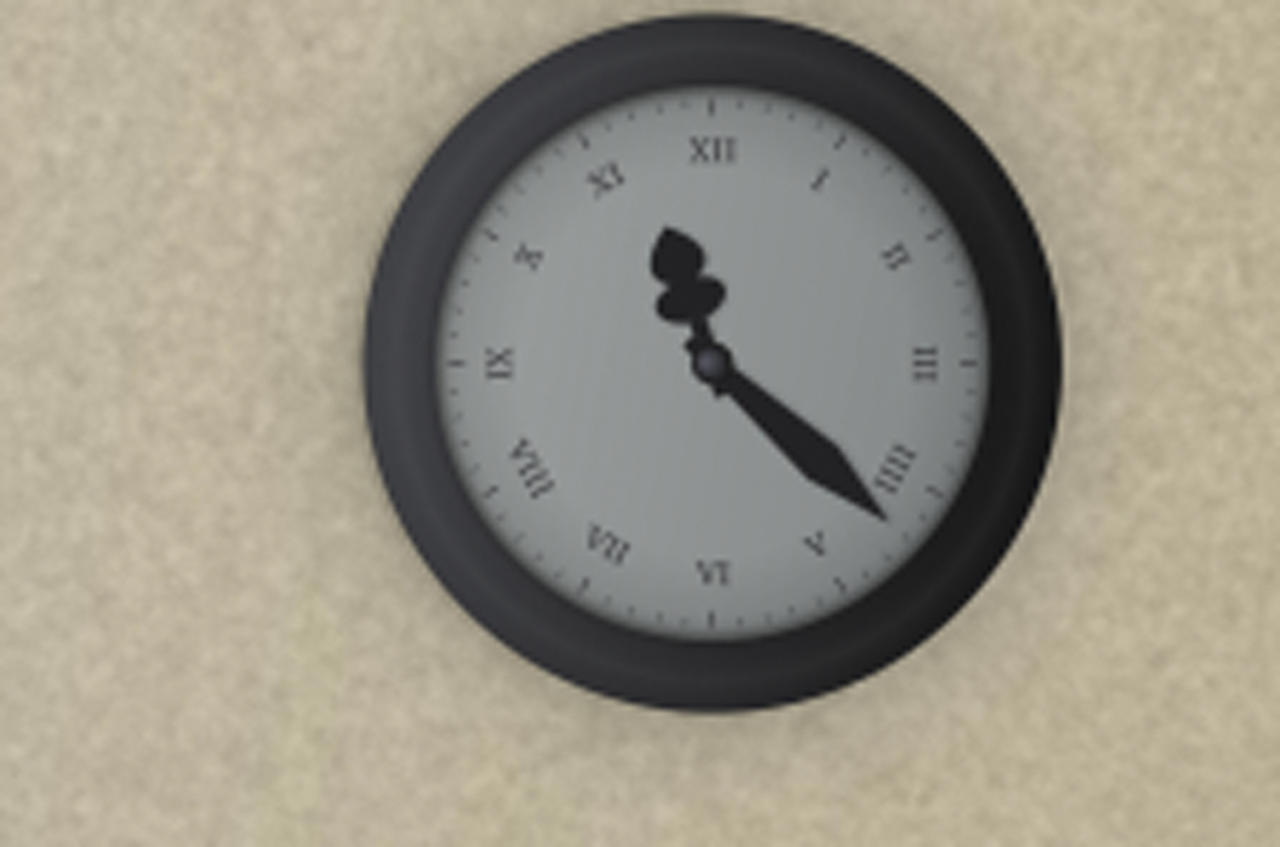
11:22
